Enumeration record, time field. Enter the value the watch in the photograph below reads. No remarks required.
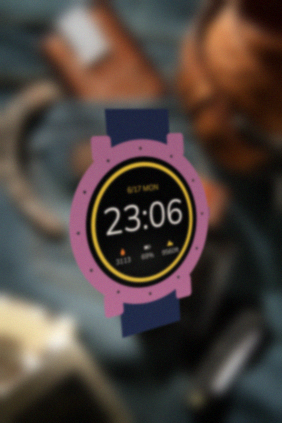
23:06
